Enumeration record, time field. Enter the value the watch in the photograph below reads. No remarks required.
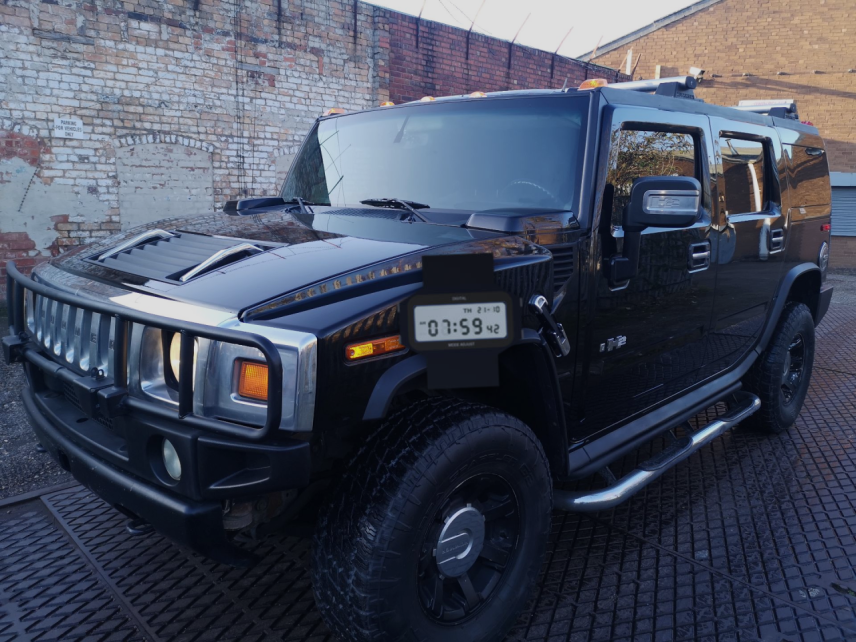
7:59:42
